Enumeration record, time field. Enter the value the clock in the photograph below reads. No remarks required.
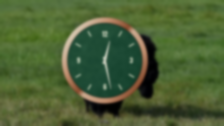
12:28
